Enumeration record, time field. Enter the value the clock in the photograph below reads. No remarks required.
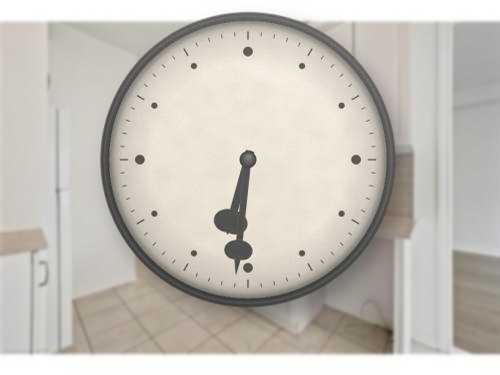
6:31
